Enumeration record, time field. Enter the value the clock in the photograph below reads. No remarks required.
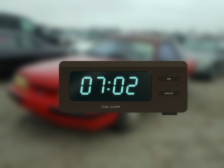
7:02
